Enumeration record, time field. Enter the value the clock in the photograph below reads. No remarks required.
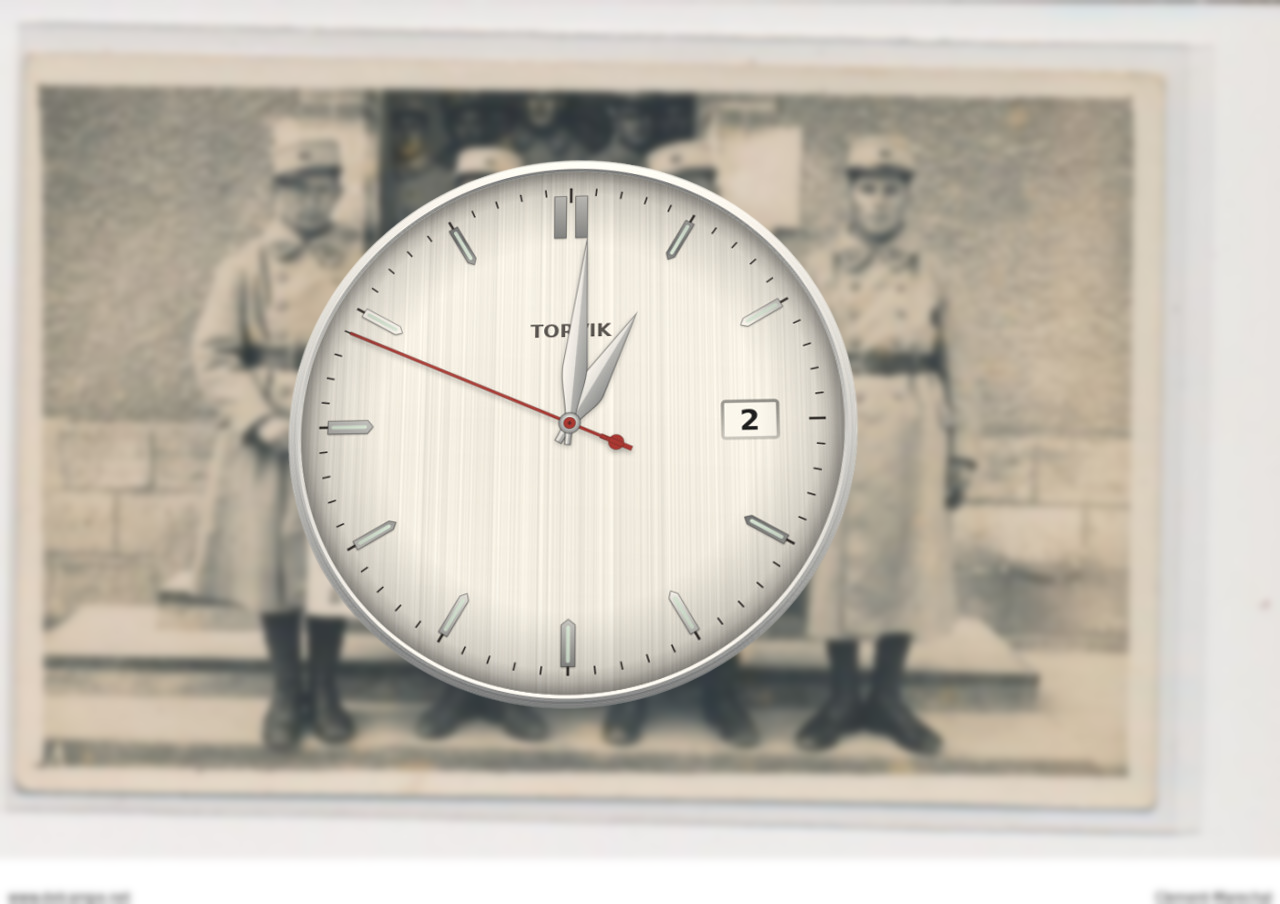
1:00:49
